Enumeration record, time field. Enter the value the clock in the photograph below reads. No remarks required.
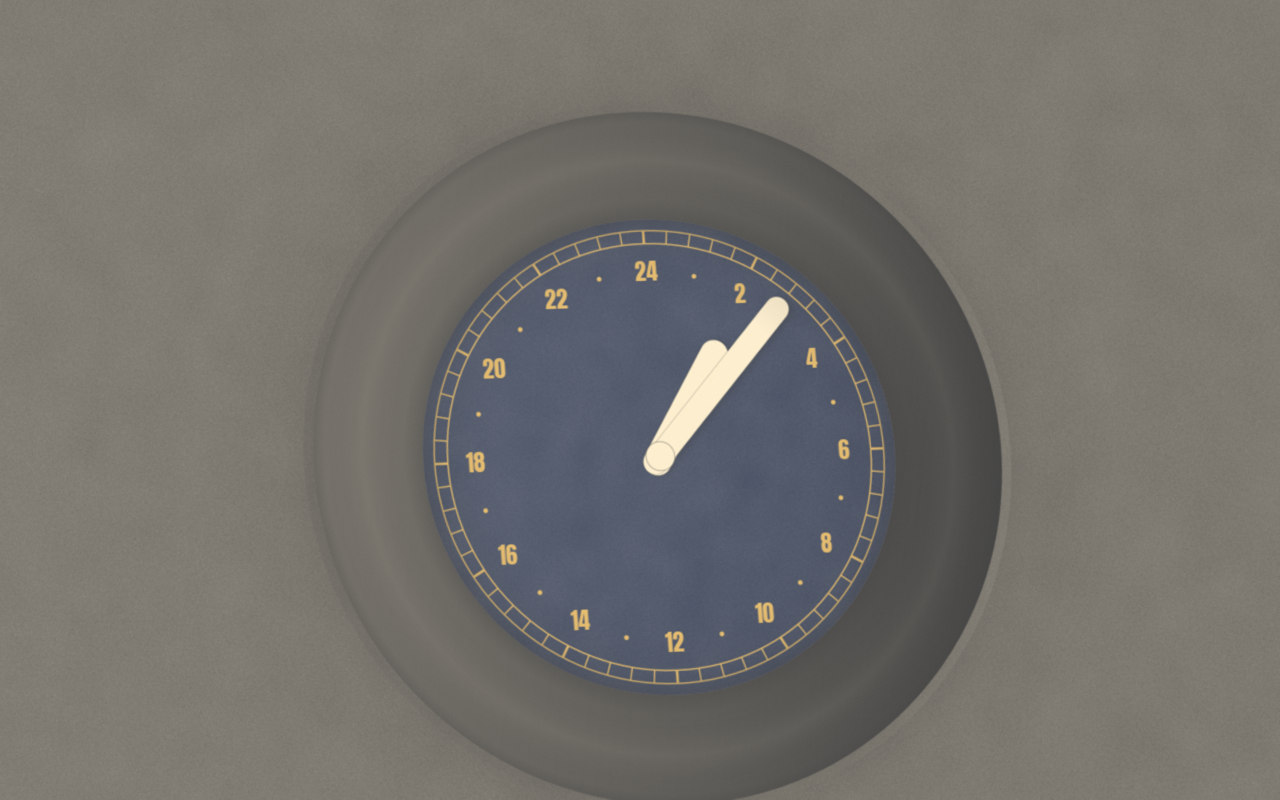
2:07
